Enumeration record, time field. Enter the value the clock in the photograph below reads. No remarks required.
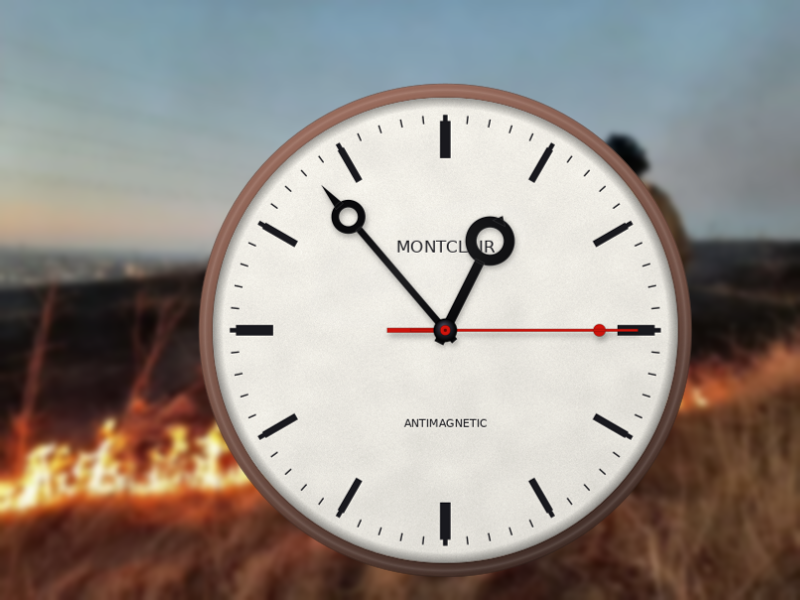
12:53:15
